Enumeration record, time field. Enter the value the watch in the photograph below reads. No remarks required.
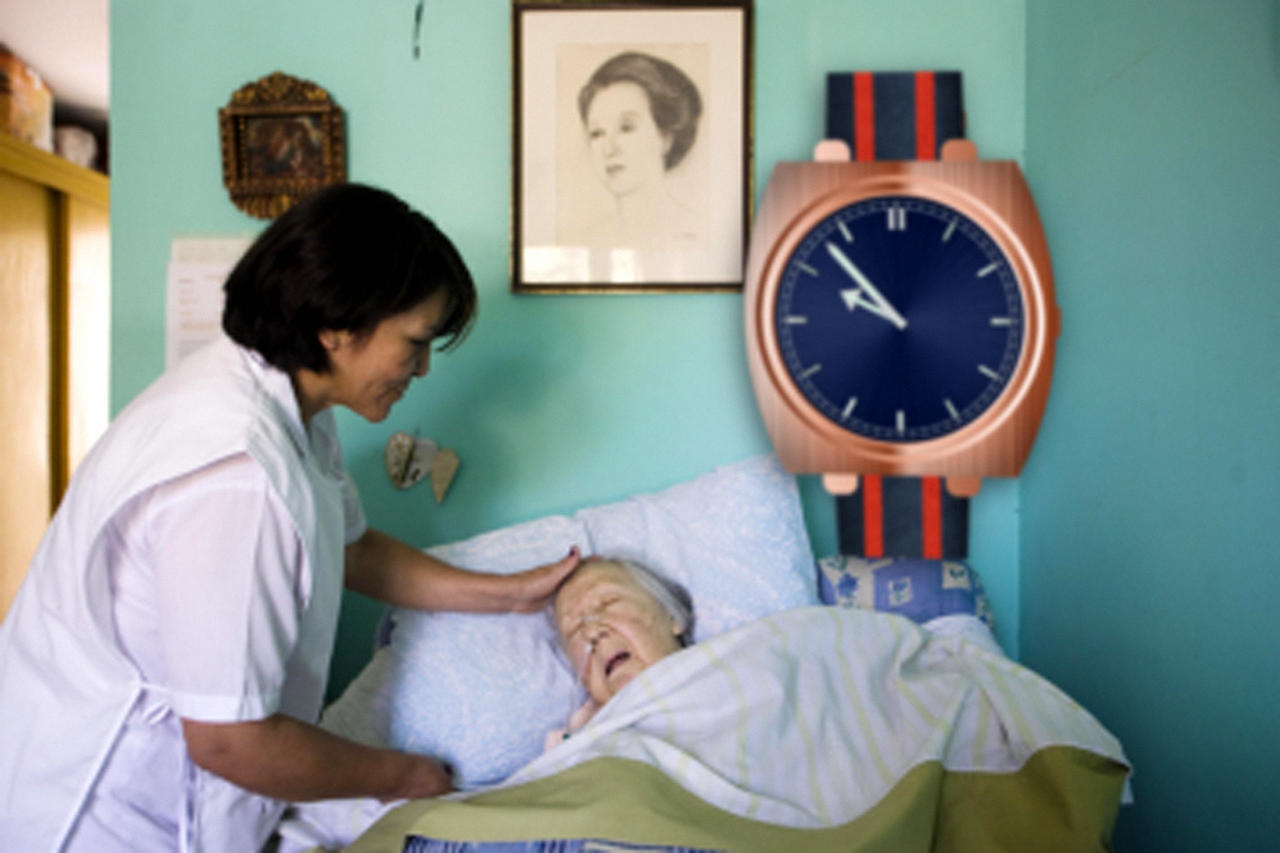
9:53
